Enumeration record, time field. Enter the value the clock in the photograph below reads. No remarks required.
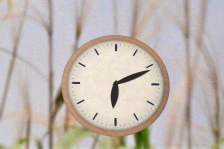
6:11
